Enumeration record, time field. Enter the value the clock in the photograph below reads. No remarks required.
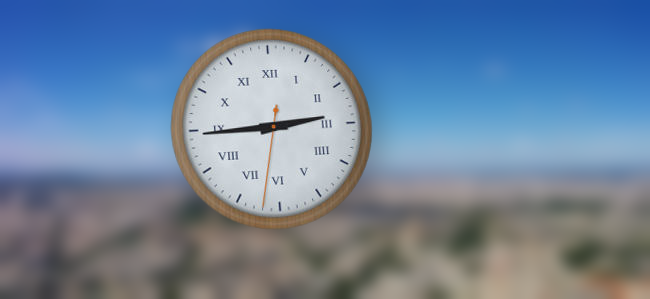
2:44:32
